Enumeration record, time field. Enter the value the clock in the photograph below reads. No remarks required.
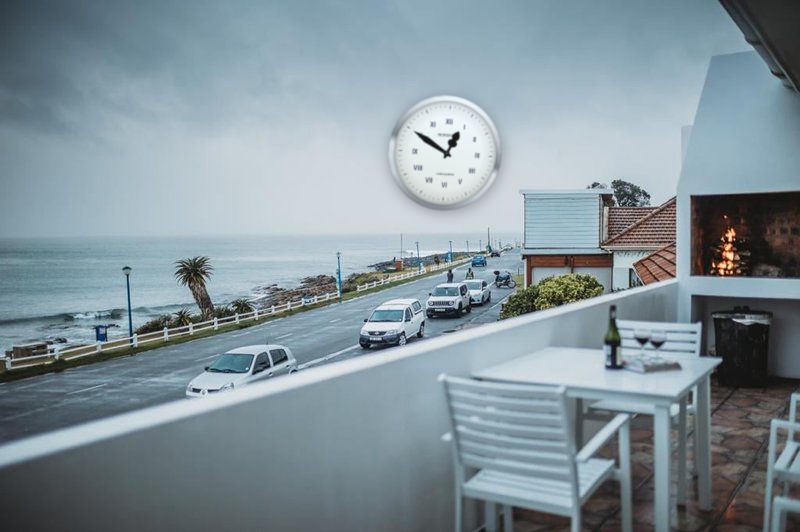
12:50
